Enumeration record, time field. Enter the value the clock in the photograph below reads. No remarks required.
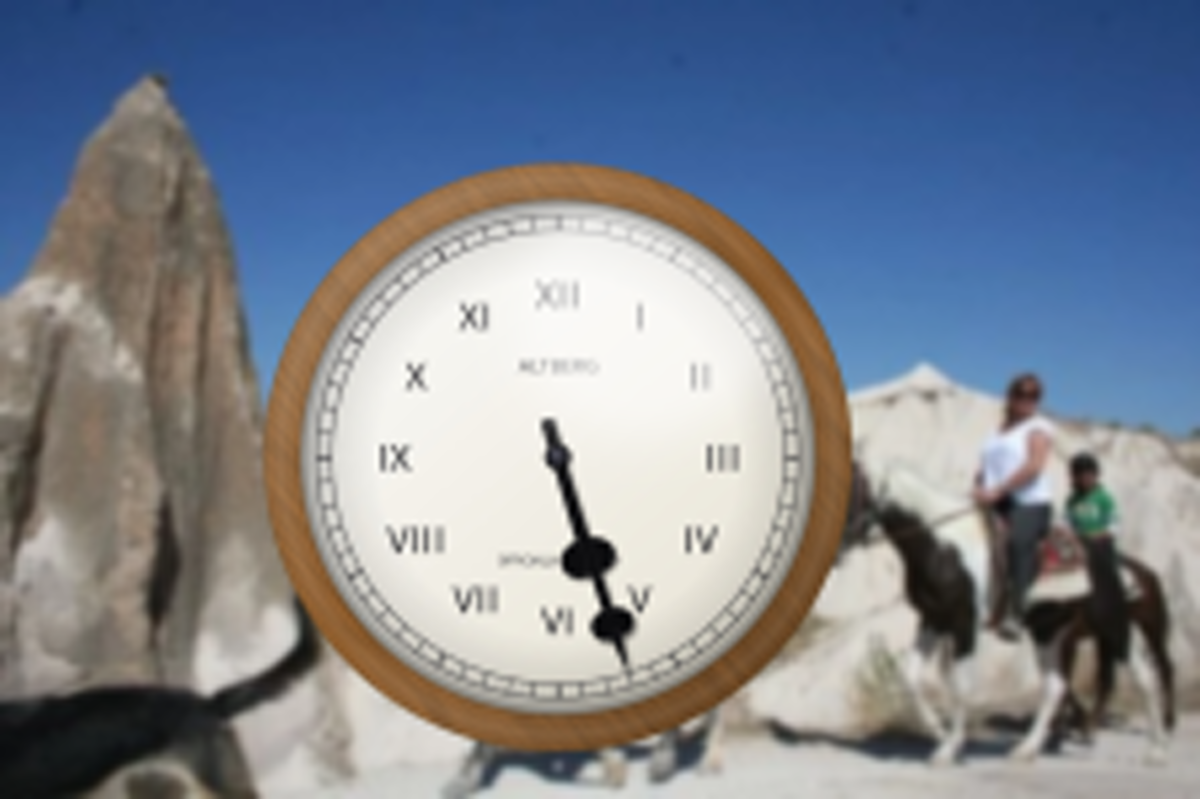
5:27
